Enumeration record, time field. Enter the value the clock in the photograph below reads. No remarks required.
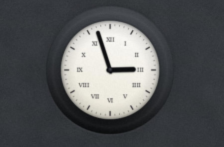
2:57
